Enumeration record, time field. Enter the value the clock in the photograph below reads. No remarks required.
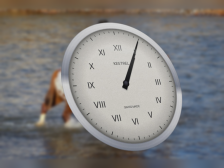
1:05
